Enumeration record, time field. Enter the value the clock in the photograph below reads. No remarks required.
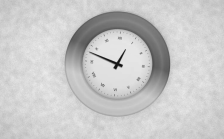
12:48
